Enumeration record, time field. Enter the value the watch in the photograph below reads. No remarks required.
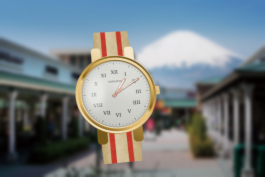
1:10
